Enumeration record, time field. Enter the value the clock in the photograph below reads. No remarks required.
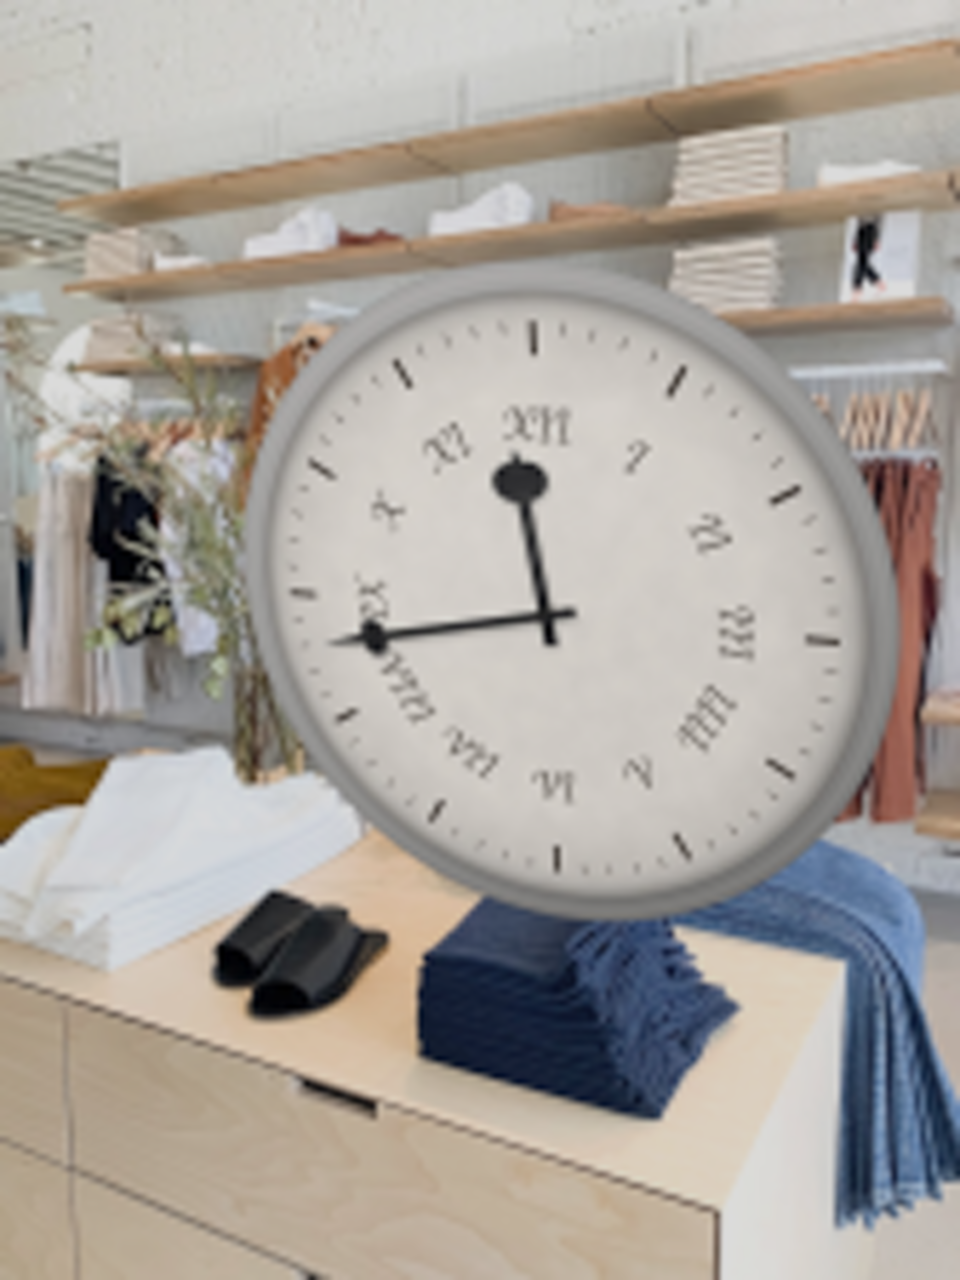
11:43
